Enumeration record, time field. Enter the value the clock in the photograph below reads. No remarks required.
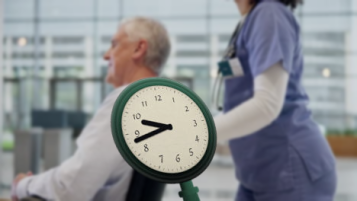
9:43
